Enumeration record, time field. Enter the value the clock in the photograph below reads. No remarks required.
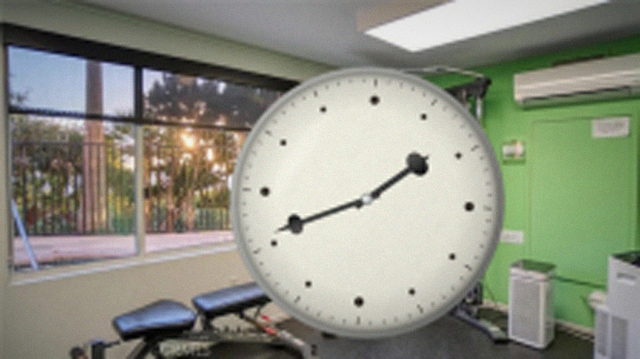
1:41
